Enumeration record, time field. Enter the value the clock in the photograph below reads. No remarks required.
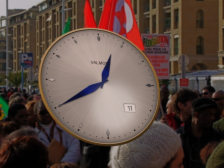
12:40
